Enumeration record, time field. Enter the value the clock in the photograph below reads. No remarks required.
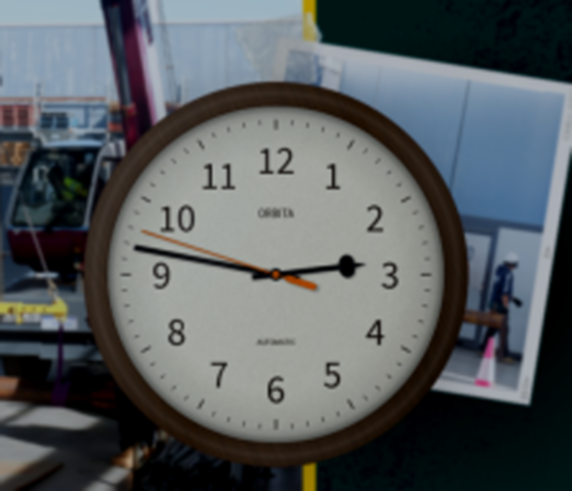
2:46:48
